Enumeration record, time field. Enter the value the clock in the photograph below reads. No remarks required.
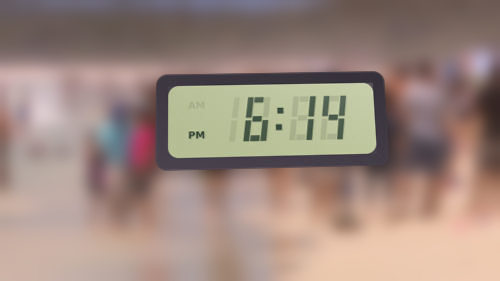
6:14
